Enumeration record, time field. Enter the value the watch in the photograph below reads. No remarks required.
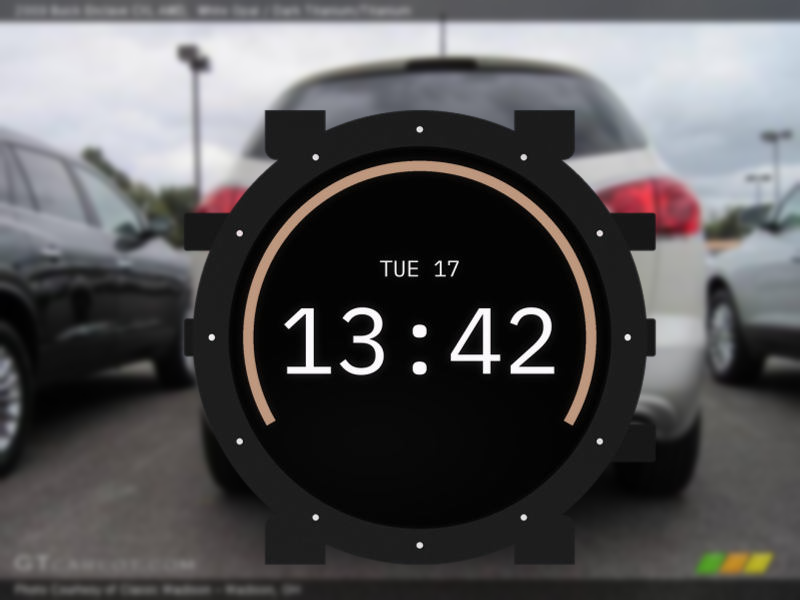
13:42
